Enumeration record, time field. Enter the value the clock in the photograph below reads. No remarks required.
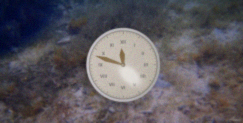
11:48
